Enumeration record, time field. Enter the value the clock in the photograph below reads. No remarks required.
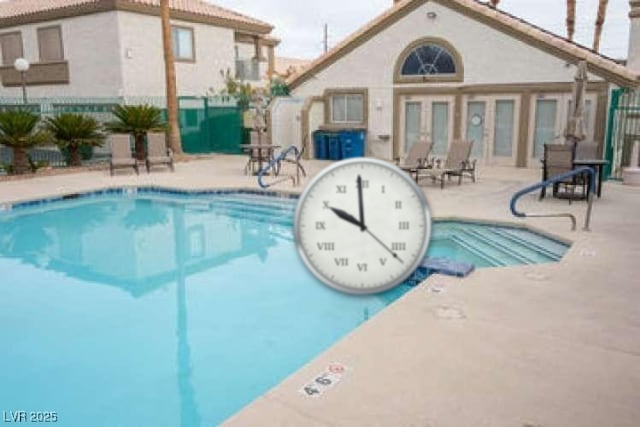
9:59:22
